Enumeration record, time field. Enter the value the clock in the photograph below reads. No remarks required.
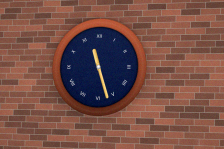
11:27
